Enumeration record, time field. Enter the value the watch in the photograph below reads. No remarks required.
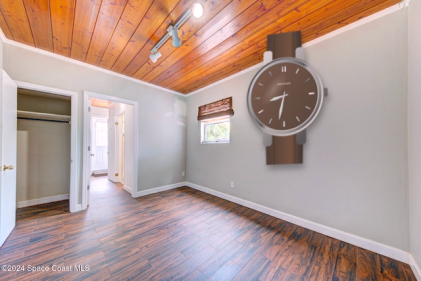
8:32
